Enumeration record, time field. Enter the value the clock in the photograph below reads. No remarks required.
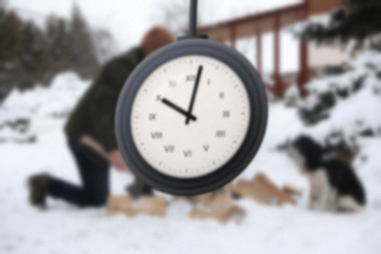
10:02
